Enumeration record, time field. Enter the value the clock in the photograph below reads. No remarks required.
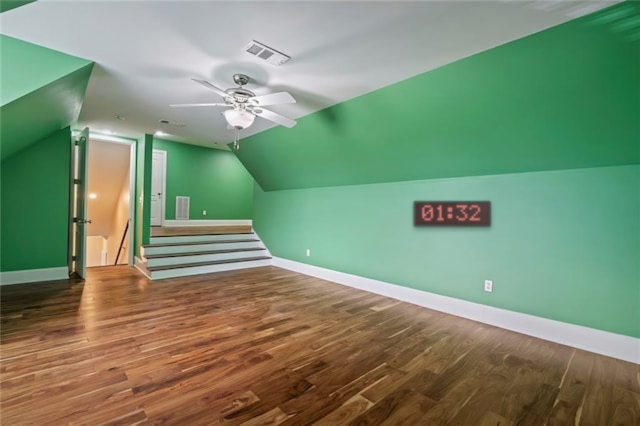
1:32
